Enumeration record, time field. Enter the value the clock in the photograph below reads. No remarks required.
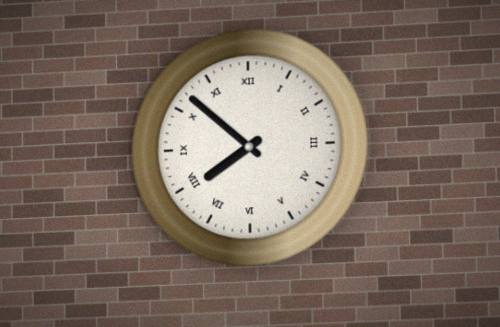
7:52
